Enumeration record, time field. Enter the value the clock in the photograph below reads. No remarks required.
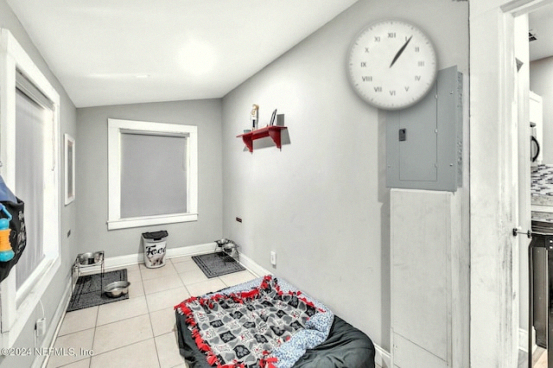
1:06
